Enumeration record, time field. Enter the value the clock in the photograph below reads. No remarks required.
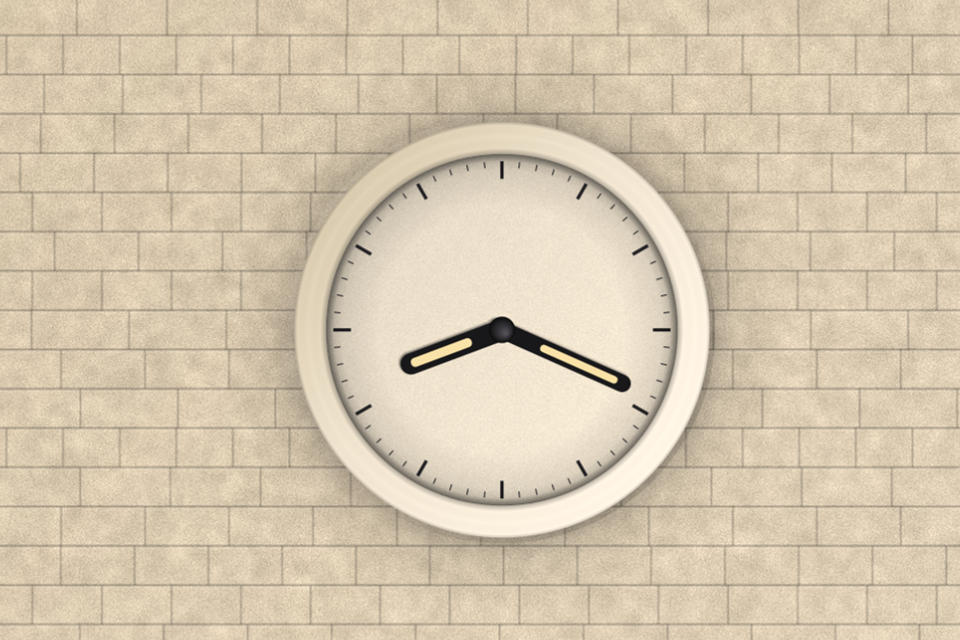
8:19
